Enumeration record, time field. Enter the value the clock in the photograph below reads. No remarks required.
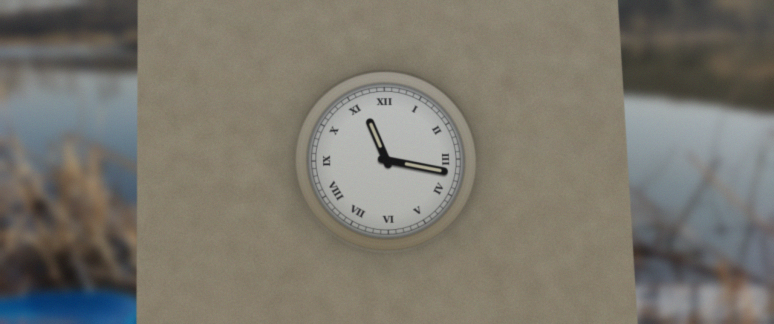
11:17
